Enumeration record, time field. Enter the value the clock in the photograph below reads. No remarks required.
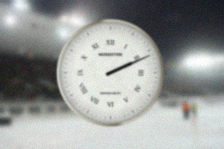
2:11
